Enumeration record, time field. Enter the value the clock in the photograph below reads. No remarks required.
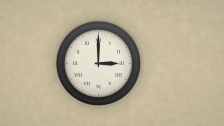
3:00
